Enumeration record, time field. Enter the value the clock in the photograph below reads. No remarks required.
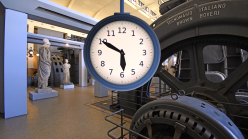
5:50
